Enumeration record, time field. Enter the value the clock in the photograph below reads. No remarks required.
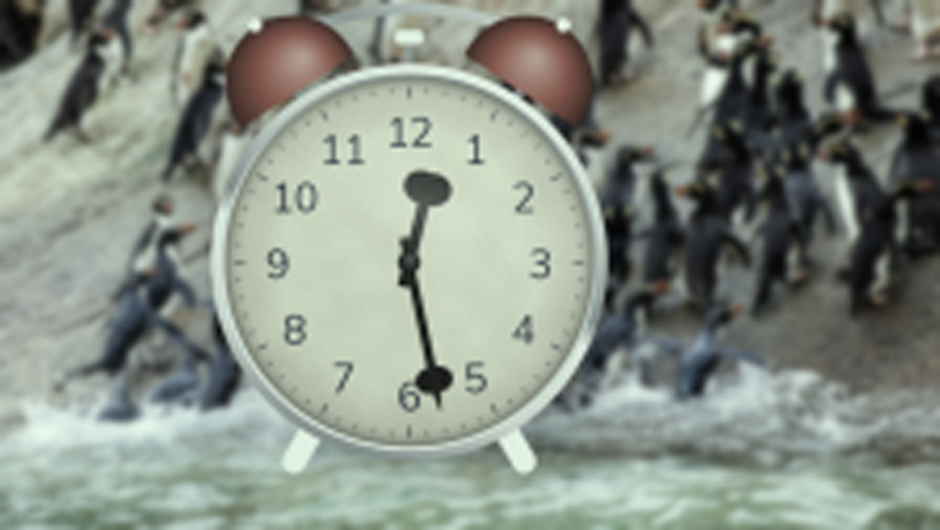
12:28
